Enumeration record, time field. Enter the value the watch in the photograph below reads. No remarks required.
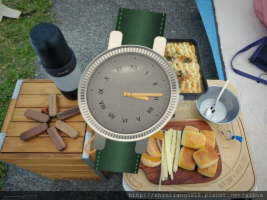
3:14
